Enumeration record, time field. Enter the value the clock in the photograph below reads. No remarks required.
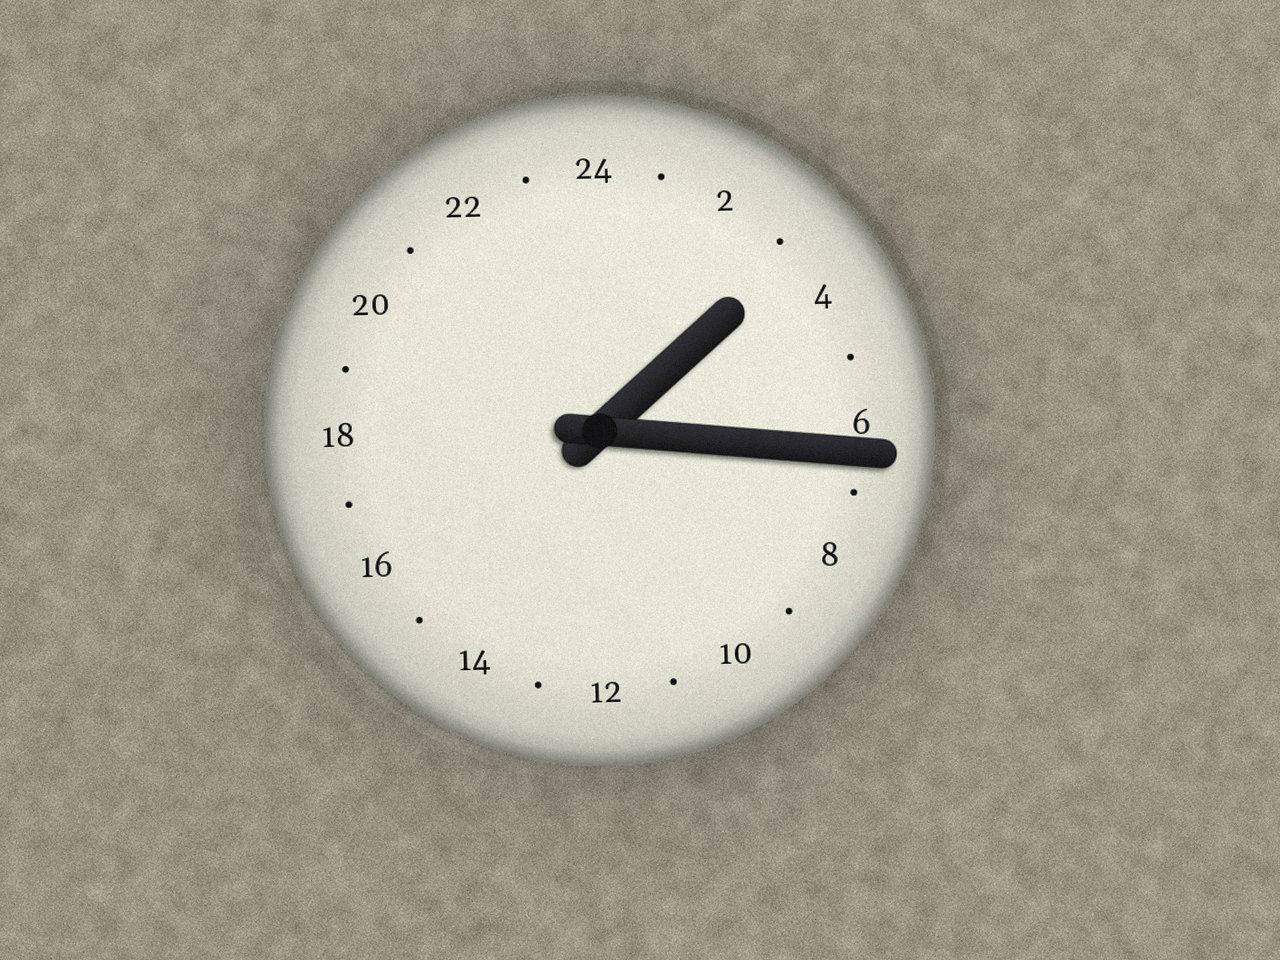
3:16
